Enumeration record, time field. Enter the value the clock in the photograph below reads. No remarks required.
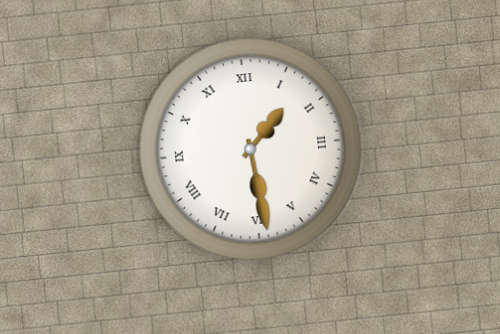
1:29
